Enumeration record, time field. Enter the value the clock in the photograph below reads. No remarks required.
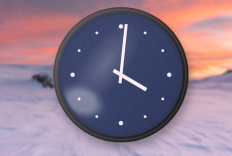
4:01
